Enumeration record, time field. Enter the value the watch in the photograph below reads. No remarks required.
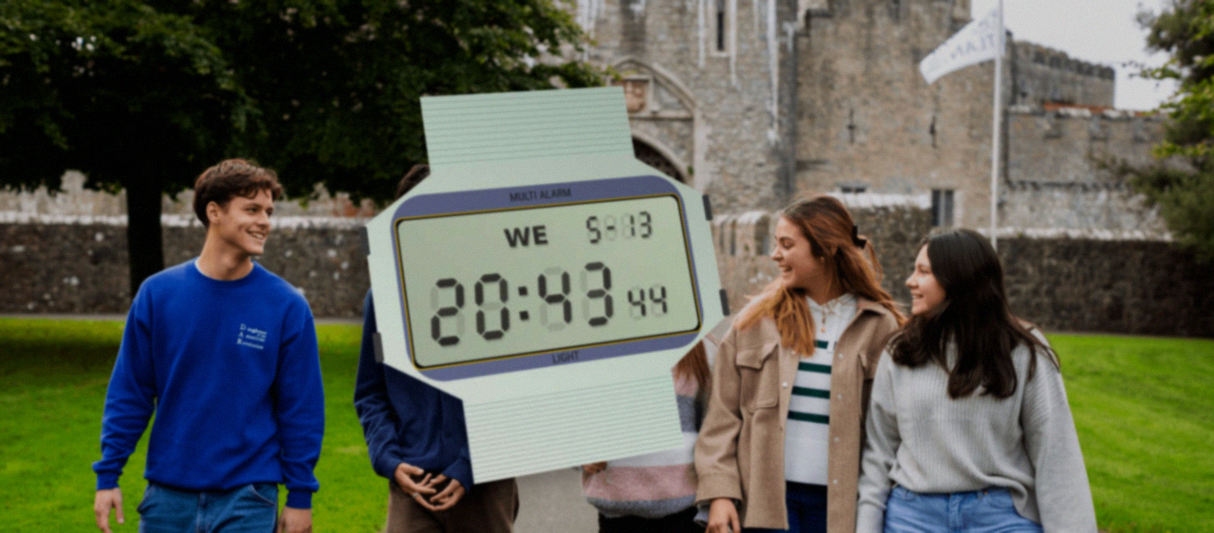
20:43:44
